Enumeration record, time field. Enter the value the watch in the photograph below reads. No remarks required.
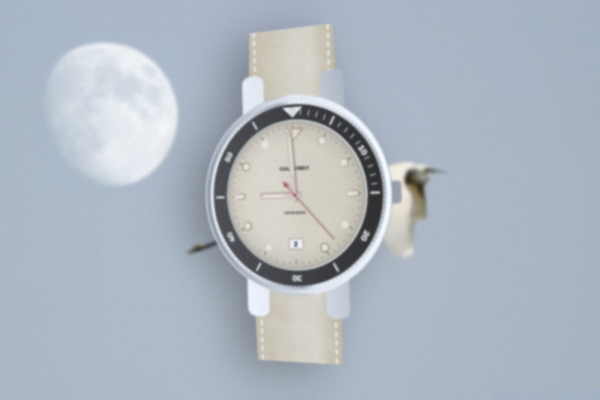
8:59:23
